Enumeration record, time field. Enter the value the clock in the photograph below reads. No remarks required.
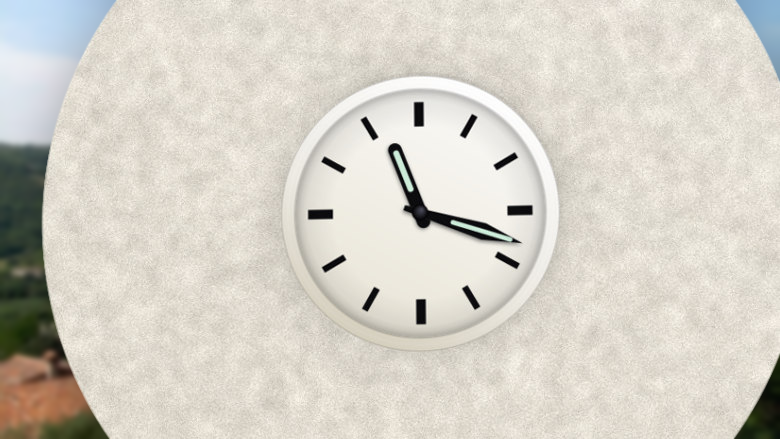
11:18
